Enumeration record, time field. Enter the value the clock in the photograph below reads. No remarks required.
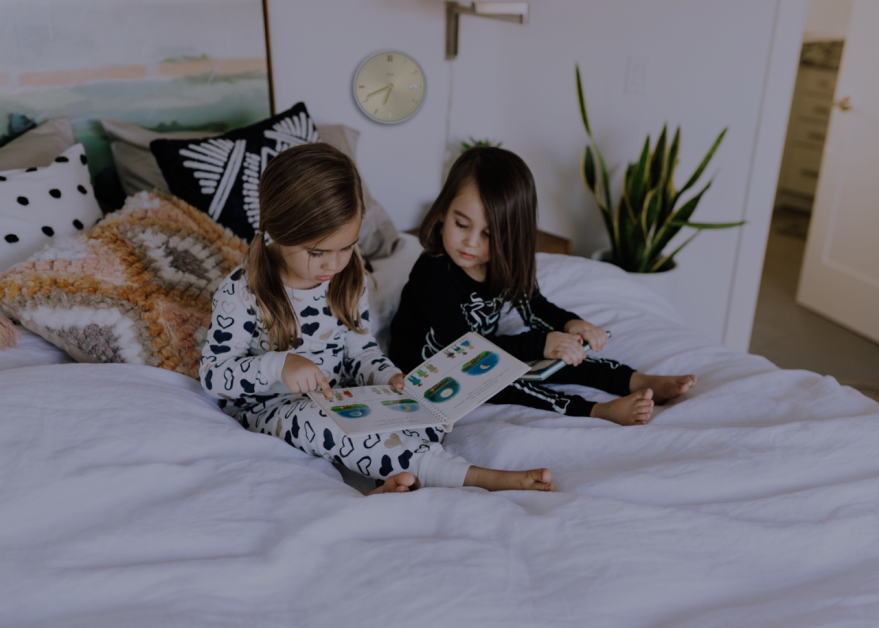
6:41
